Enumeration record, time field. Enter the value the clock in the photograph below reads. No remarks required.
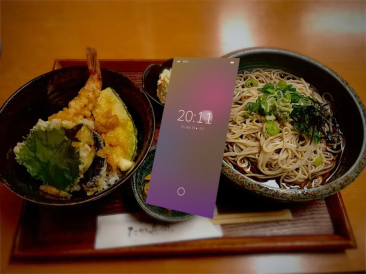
20:11
